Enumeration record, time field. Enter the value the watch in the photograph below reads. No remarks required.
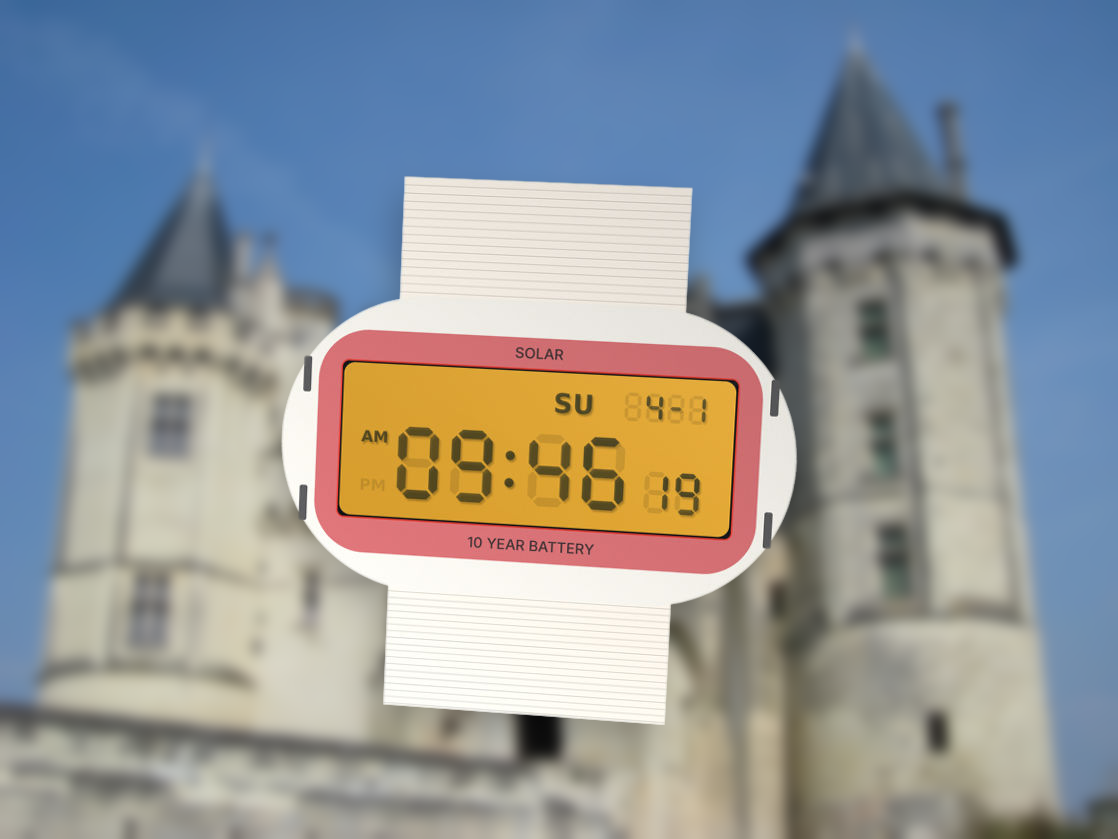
9:46:19
